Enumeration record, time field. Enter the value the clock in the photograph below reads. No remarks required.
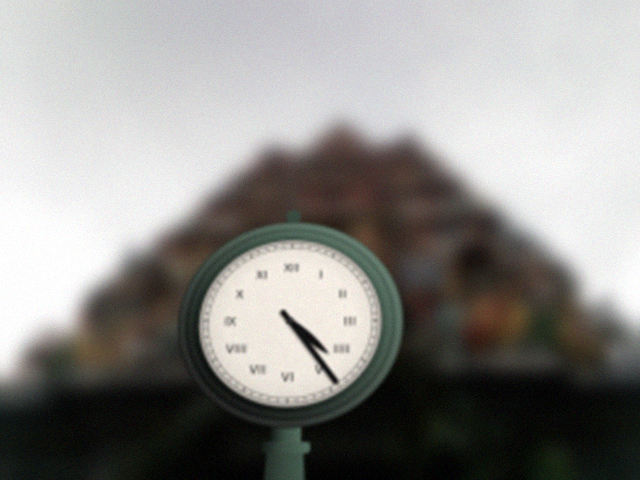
4:24
